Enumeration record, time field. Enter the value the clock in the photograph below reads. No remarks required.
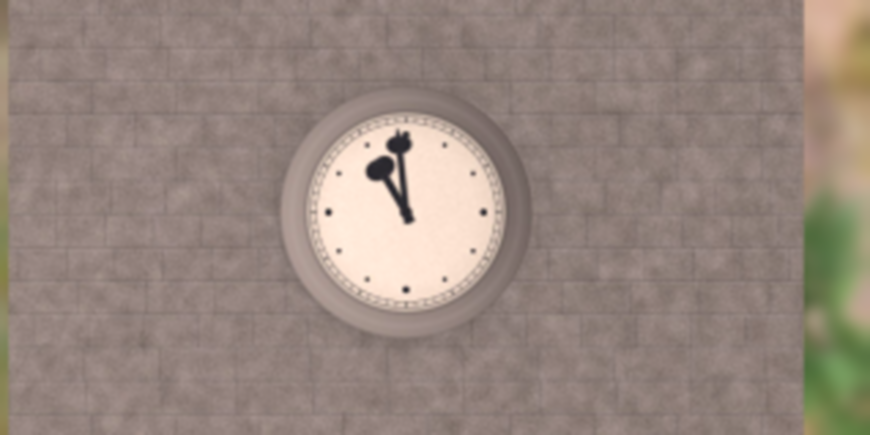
10:59
